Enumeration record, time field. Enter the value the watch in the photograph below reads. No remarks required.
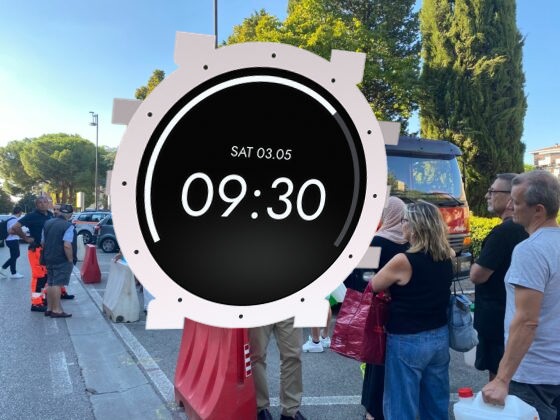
9:30
